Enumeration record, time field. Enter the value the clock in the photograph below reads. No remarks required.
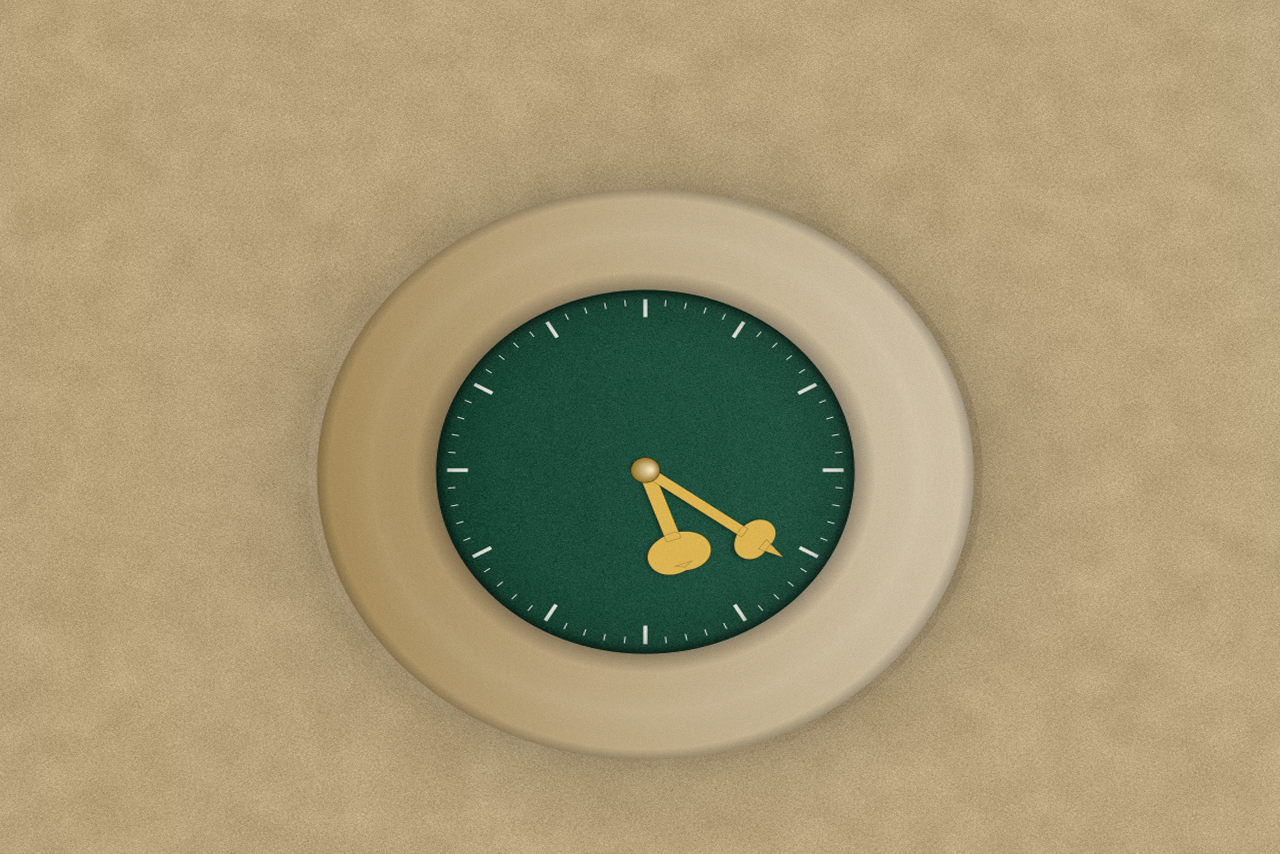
5:21
